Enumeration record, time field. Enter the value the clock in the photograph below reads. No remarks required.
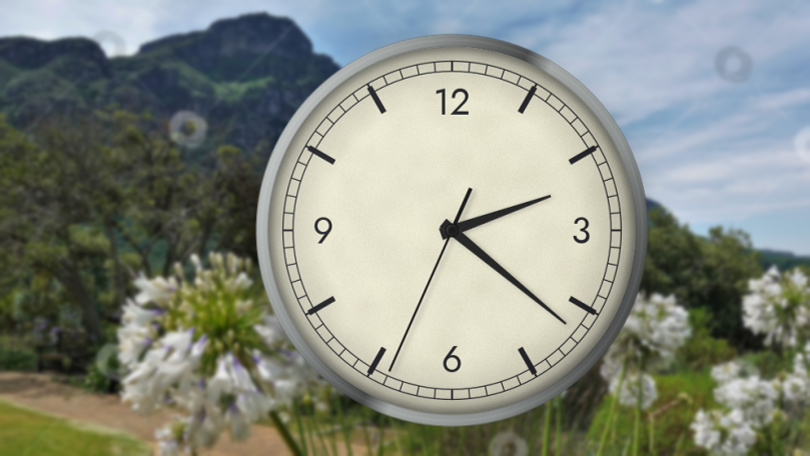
2:21:34
